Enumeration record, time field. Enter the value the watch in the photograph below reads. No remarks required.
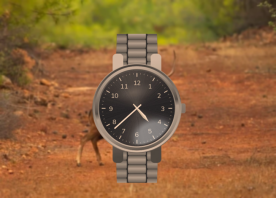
4:38
